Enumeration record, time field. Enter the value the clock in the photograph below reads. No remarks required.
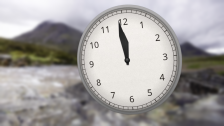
11:59
